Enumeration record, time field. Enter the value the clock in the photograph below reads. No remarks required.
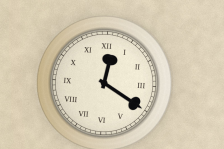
12:20
